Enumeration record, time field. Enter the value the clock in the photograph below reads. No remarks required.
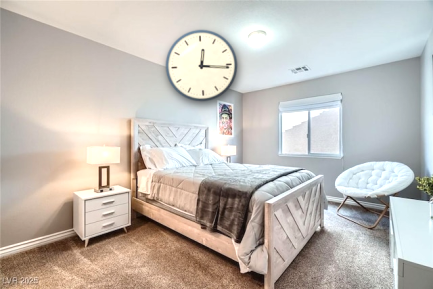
12:16
